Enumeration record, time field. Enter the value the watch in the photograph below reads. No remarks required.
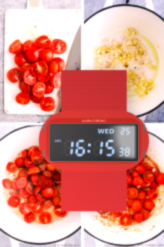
16:15
